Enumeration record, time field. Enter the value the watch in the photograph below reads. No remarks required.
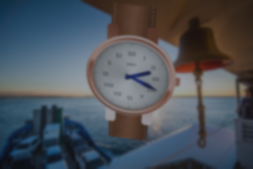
2:19
